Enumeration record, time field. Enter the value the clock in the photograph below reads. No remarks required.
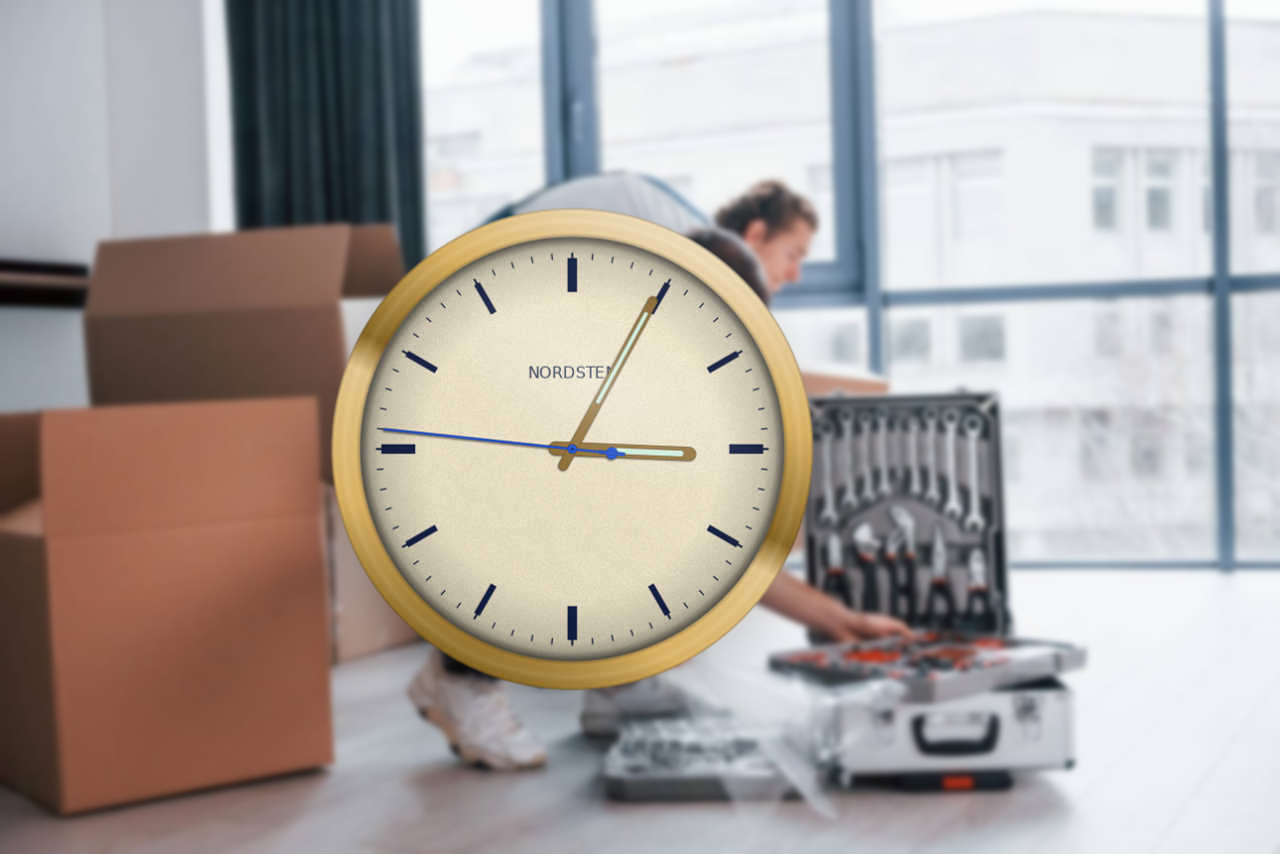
3:04:46
